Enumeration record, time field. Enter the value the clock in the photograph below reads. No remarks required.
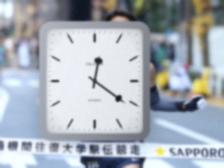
12:21
